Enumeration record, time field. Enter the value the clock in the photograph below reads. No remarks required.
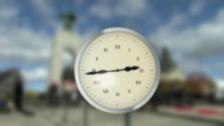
2:44
